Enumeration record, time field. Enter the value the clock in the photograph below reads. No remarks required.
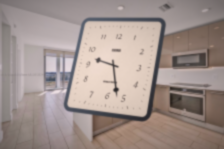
9:27
